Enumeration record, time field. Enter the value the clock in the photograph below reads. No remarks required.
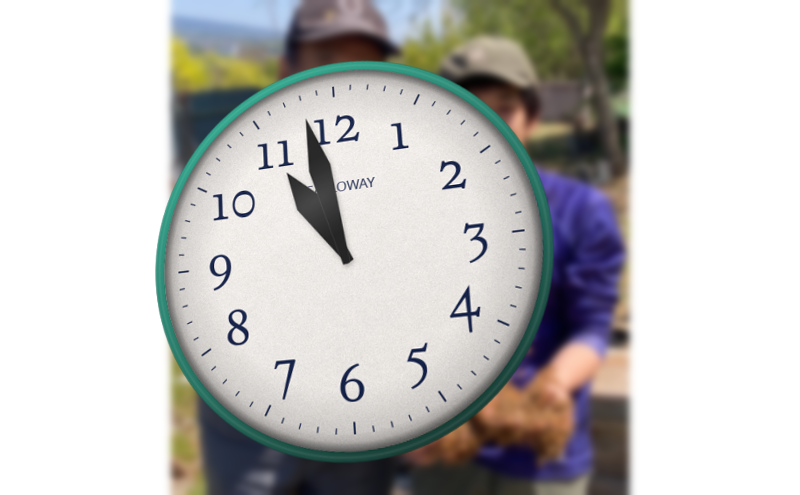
10:58
